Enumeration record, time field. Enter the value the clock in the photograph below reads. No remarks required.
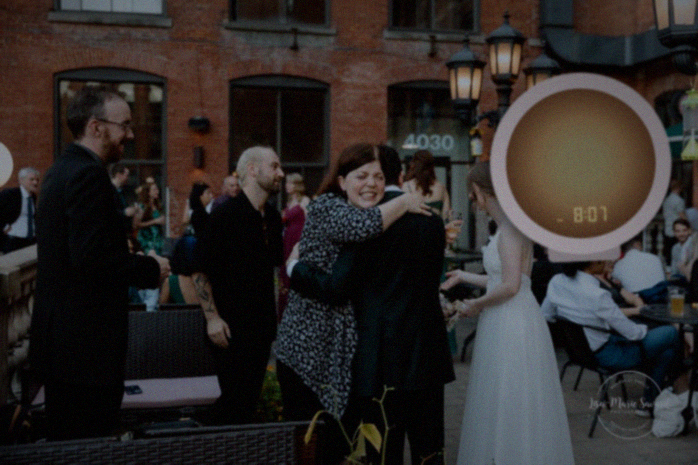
8:07
